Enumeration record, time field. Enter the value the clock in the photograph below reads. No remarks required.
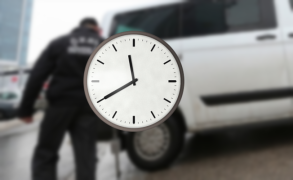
11:40
